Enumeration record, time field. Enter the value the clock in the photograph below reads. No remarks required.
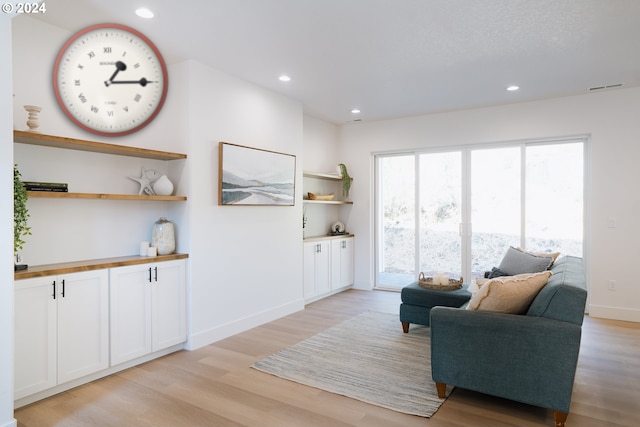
1:15
